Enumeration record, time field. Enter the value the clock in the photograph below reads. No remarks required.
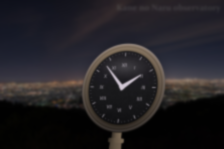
1:53
